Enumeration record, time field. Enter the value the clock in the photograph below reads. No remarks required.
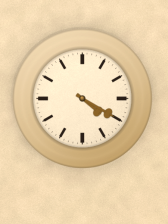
4:20
